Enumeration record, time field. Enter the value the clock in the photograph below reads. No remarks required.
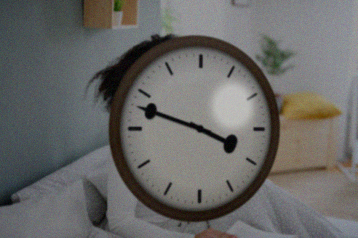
3:48
